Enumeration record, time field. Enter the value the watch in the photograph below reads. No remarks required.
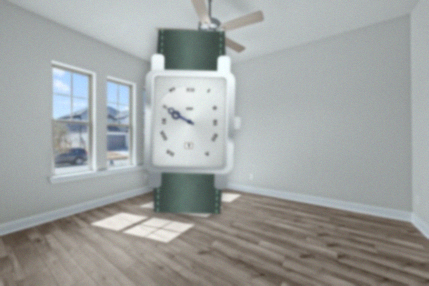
9:50
